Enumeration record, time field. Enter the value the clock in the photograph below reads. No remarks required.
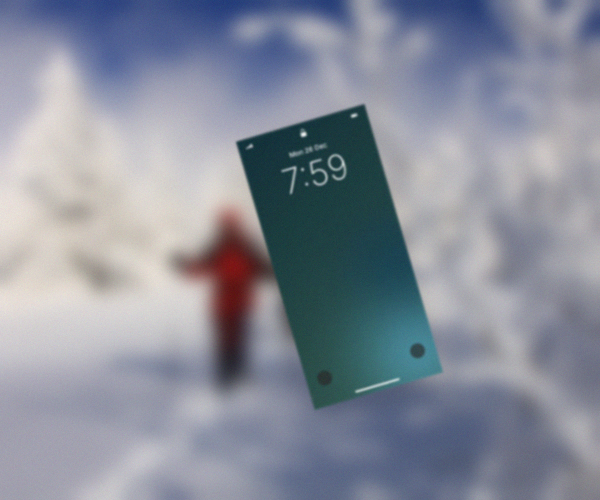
7:59
